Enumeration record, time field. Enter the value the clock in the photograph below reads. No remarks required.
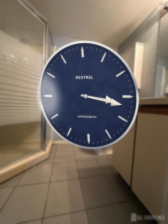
3:17
